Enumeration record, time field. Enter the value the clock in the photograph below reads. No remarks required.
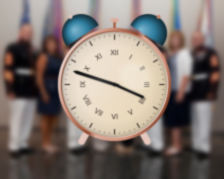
3:48
